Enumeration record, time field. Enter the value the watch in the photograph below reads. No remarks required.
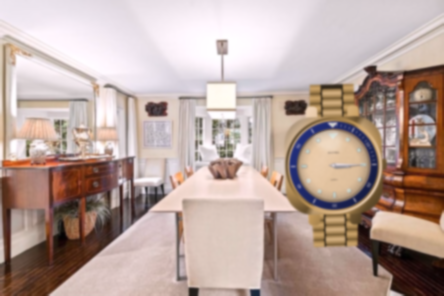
3:15
